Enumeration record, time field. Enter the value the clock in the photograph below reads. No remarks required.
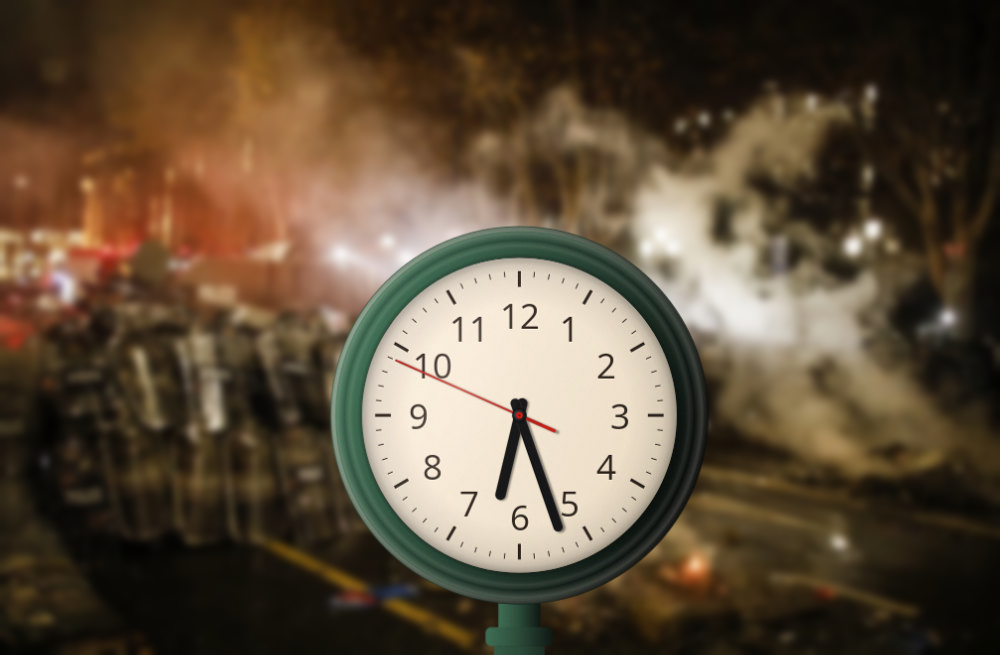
6:26:49
